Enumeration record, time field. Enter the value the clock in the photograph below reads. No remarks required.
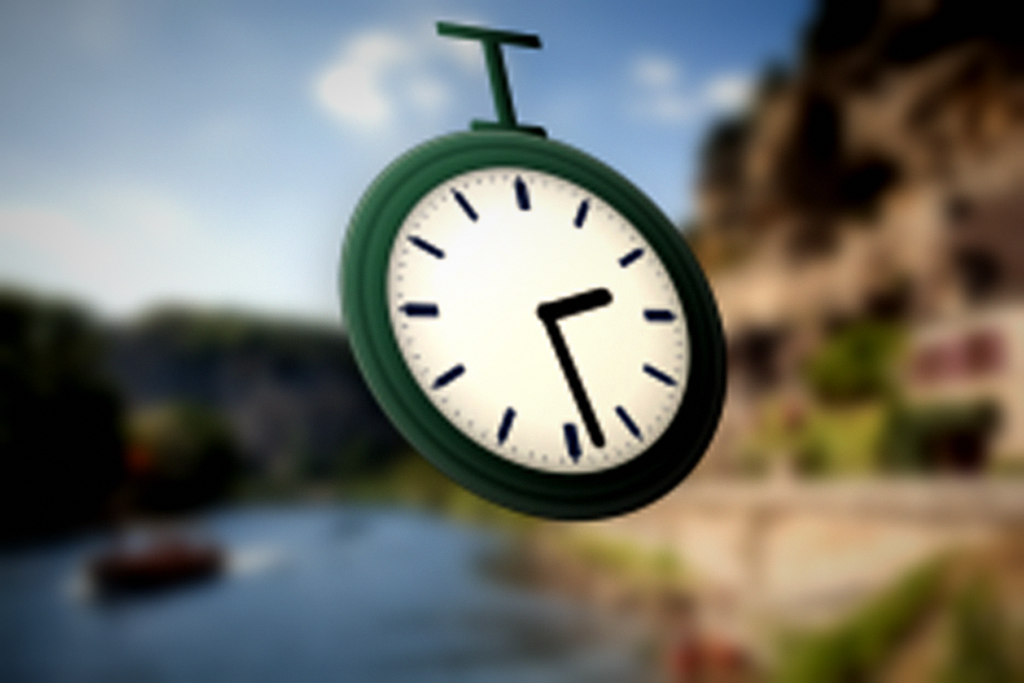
2:28
